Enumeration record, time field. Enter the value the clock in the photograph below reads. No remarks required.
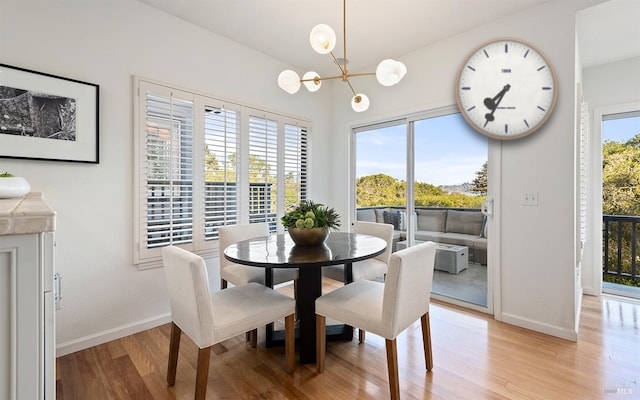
7:35
